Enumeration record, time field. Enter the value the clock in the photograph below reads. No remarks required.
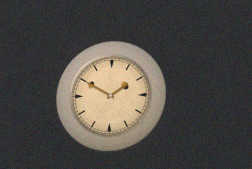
1:50
